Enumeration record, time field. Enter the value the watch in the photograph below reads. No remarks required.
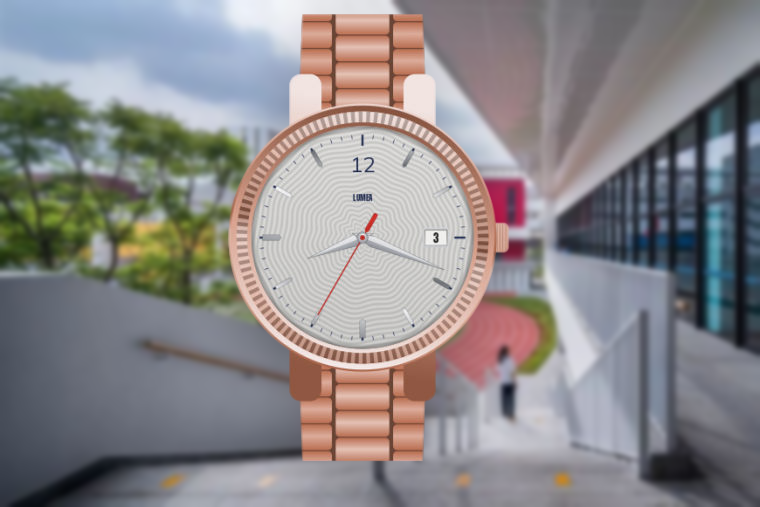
8:18:35
